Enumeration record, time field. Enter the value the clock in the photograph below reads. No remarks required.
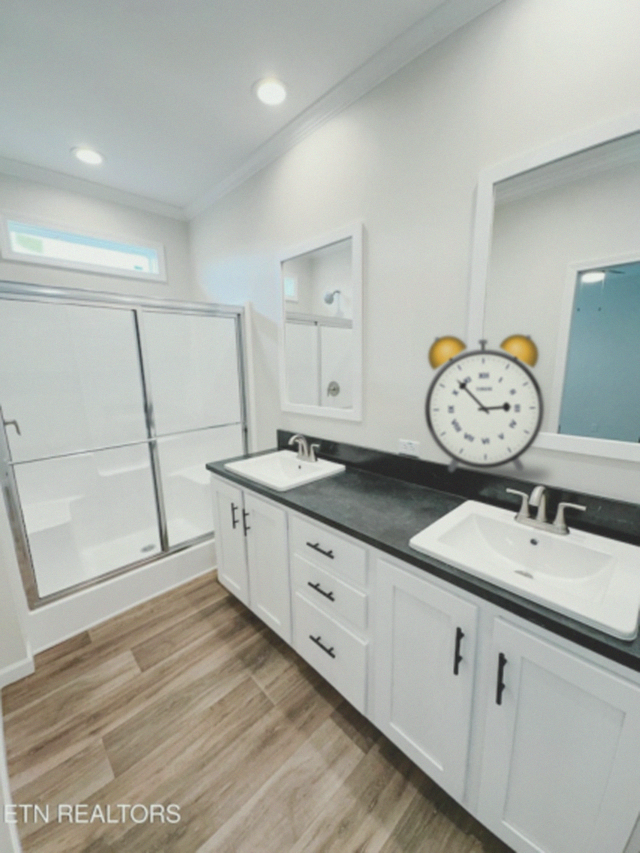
2:53
